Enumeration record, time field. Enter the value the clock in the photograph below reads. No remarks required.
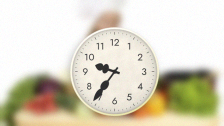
9:36
